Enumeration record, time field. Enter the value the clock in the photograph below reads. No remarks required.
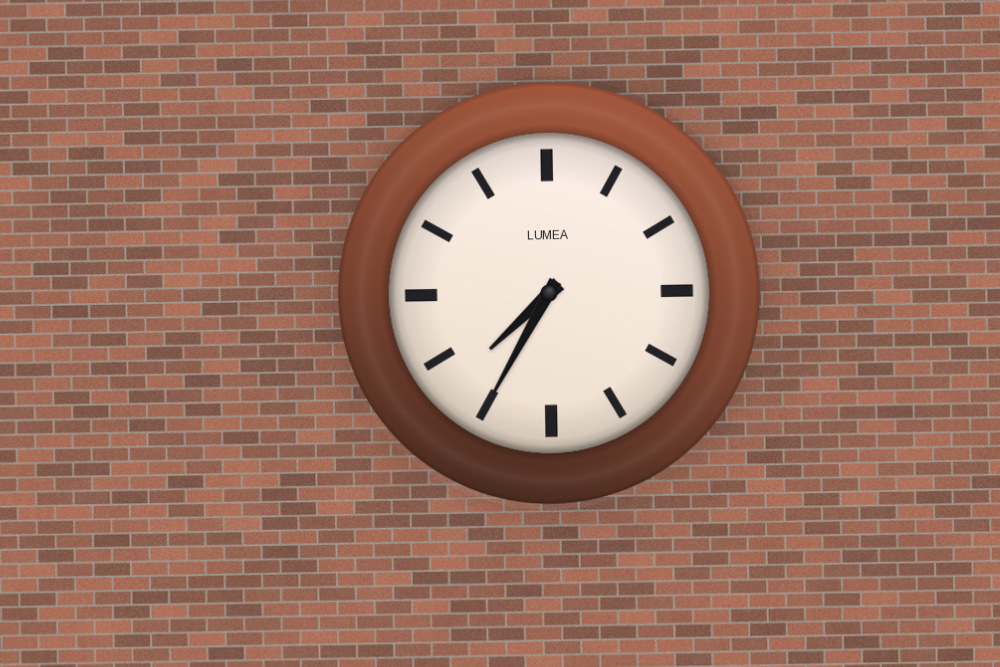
7:35
